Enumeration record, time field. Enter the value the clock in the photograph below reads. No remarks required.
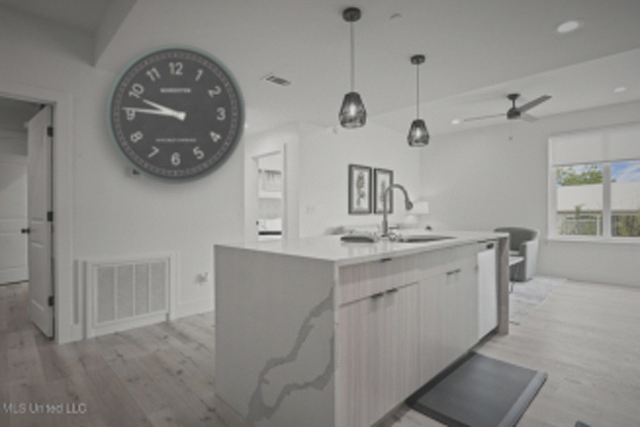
9:46
